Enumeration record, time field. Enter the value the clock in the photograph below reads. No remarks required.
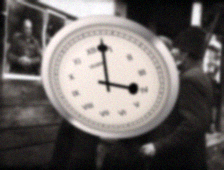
4:03
